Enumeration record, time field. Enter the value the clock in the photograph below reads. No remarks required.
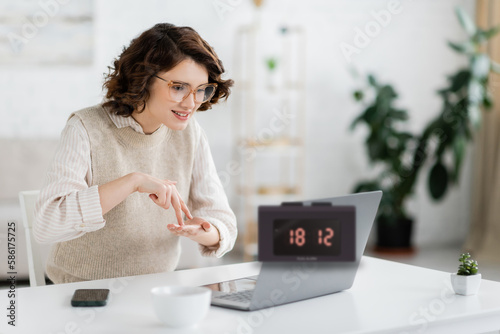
18:12
